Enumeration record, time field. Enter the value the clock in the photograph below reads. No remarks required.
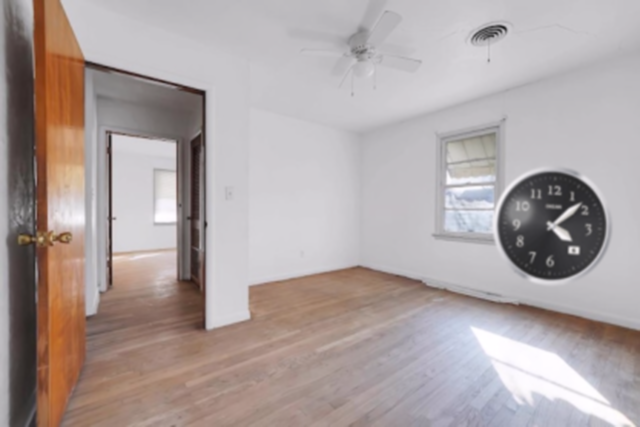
4:08
